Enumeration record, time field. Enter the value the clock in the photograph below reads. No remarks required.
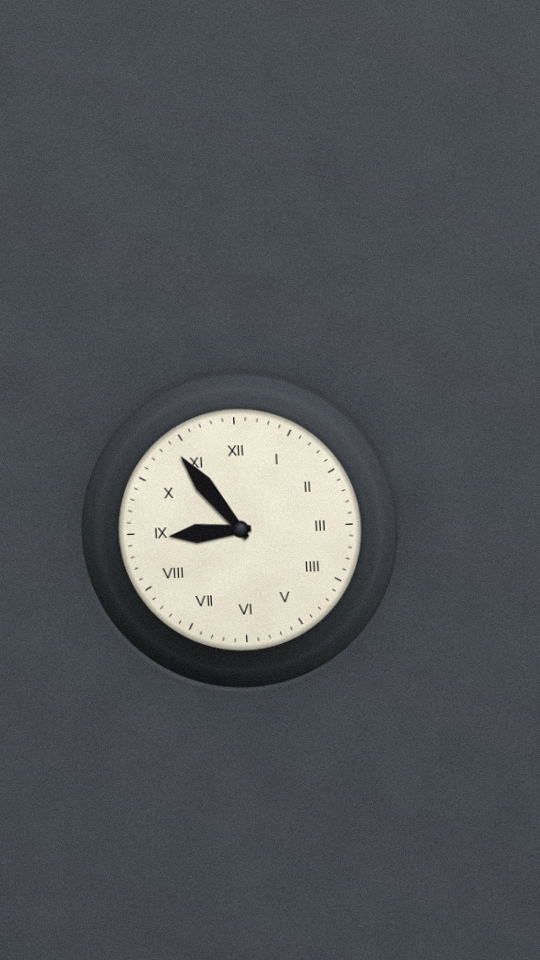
8:54
